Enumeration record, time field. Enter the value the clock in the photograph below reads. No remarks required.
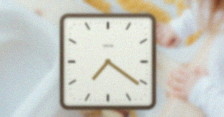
7:21
